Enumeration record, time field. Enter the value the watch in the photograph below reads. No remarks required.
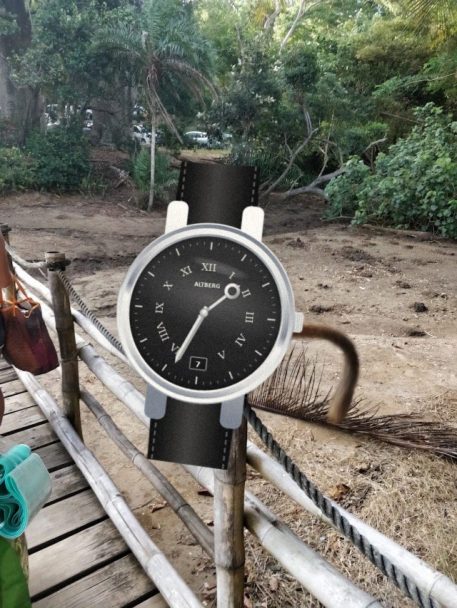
1:34
